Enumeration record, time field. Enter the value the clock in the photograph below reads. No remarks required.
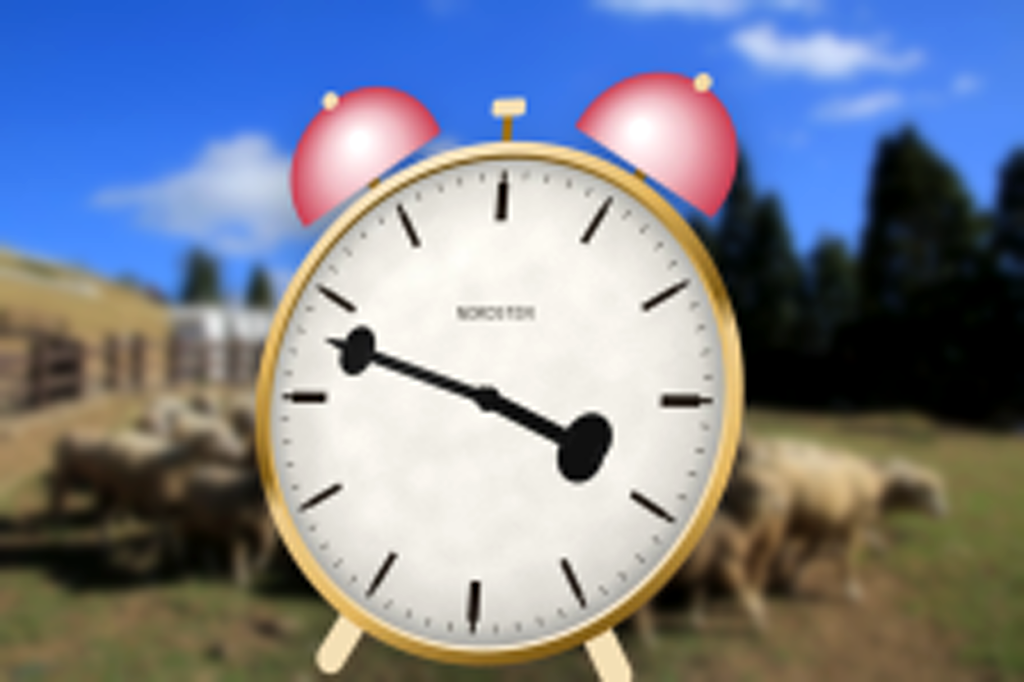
3:48
